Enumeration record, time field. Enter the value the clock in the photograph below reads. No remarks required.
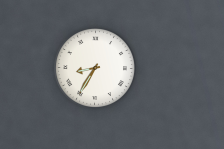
8:35
